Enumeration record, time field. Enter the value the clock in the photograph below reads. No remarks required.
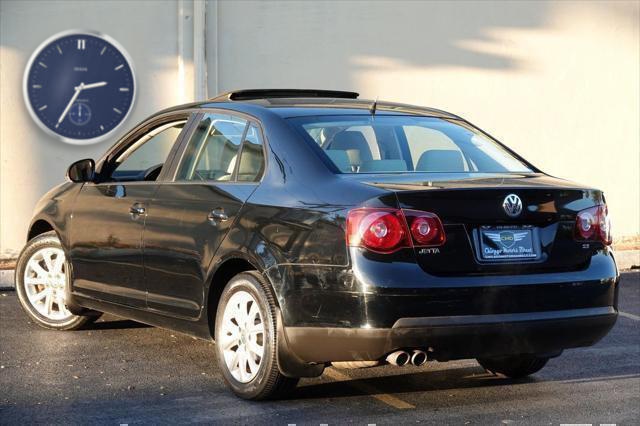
2:35
